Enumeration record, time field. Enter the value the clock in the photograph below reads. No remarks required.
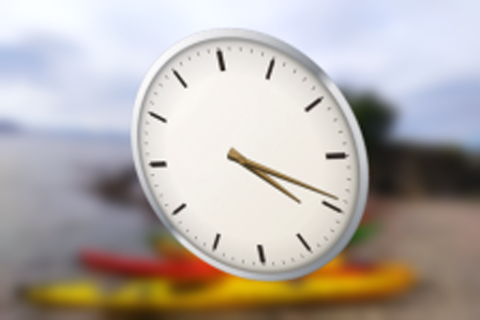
4:19
